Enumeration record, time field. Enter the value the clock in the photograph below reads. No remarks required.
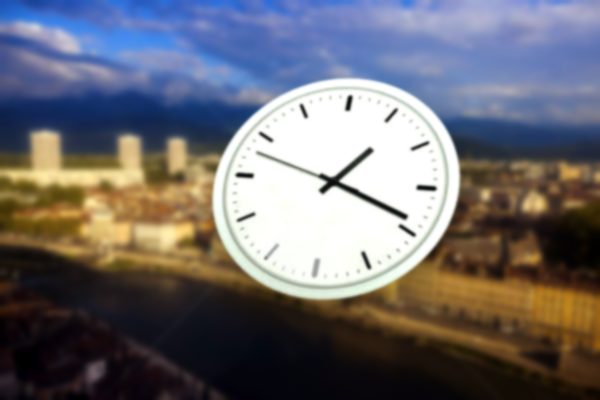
1:18:48
